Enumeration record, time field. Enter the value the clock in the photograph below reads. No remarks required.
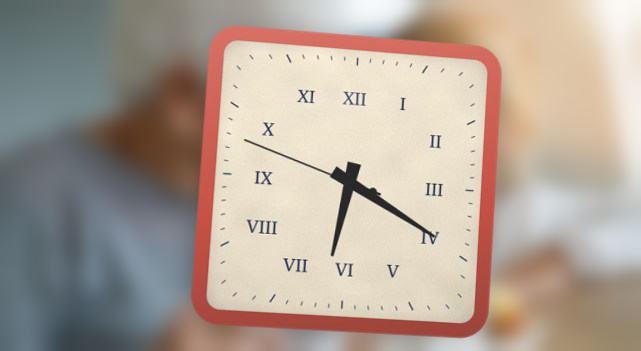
6:19:48
